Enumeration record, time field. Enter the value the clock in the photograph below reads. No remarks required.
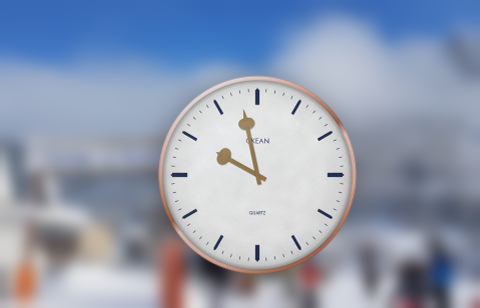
9:58
